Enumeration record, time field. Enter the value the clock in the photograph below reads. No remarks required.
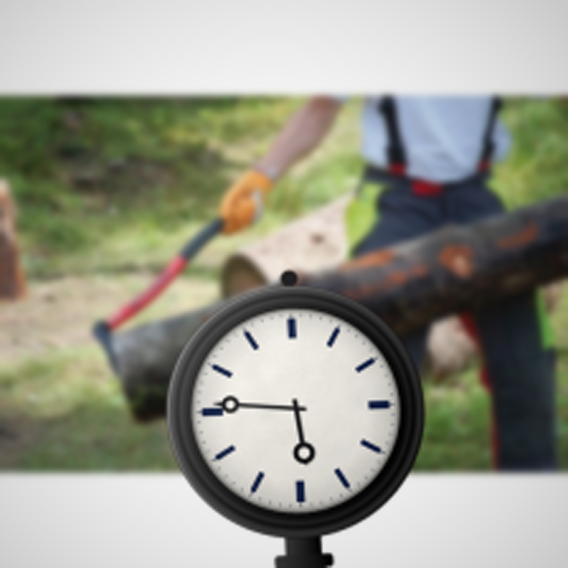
5:46
